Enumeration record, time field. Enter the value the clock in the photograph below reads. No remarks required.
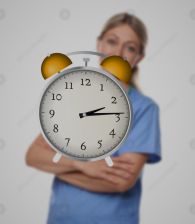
2:14
